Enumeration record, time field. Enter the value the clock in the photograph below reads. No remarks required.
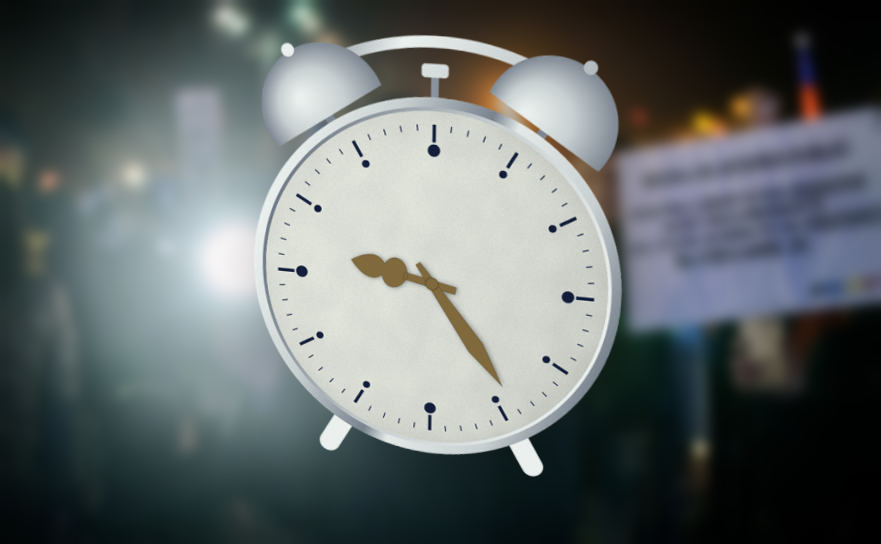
9:24
